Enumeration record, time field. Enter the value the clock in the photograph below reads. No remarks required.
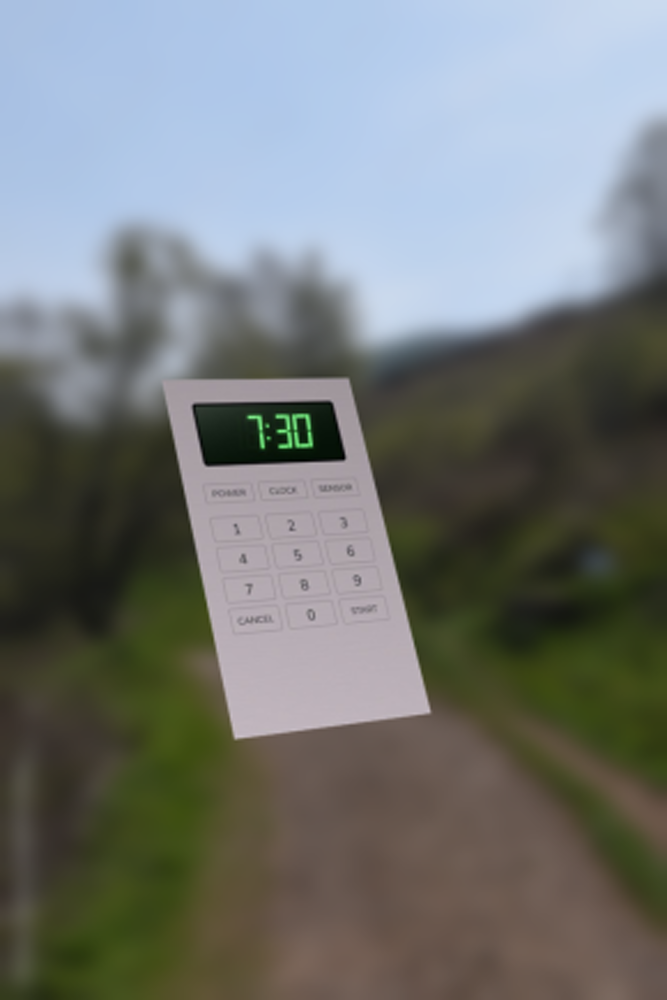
7:30
